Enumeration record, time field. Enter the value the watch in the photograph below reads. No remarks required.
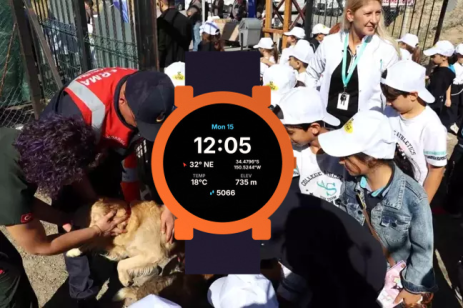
12:05
